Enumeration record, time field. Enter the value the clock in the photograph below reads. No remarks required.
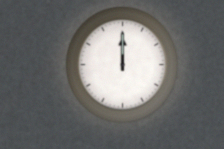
12:00
